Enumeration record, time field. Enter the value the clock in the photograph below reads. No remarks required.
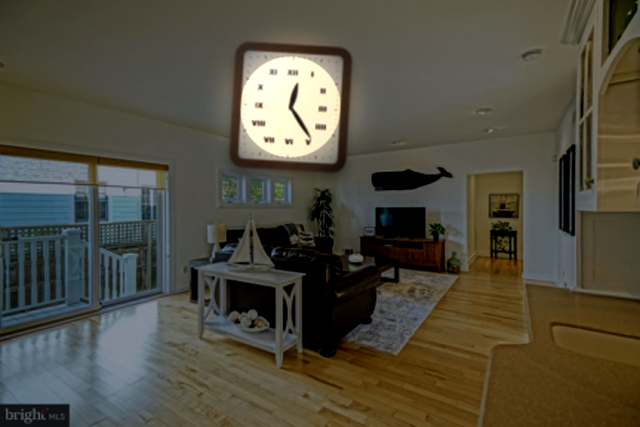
12:24
